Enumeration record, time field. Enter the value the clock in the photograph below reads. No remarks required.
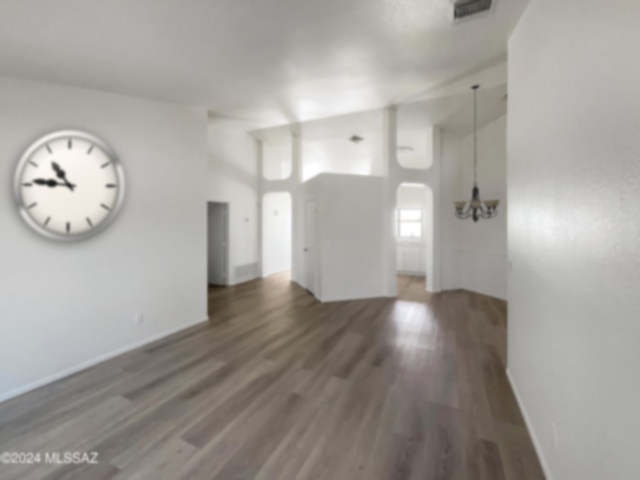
10:46
